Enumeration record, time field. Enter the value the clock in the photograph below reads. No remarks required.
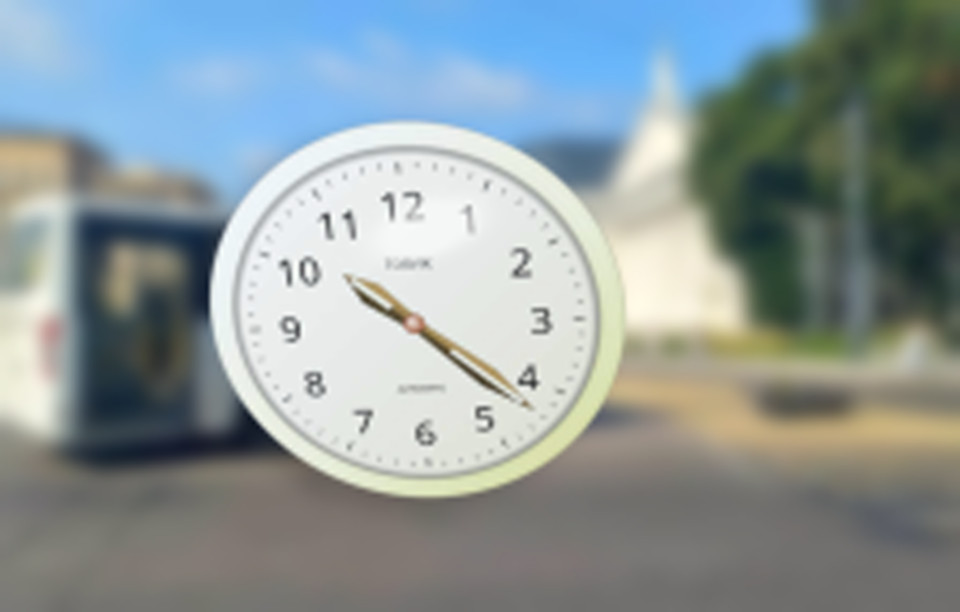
10:22
